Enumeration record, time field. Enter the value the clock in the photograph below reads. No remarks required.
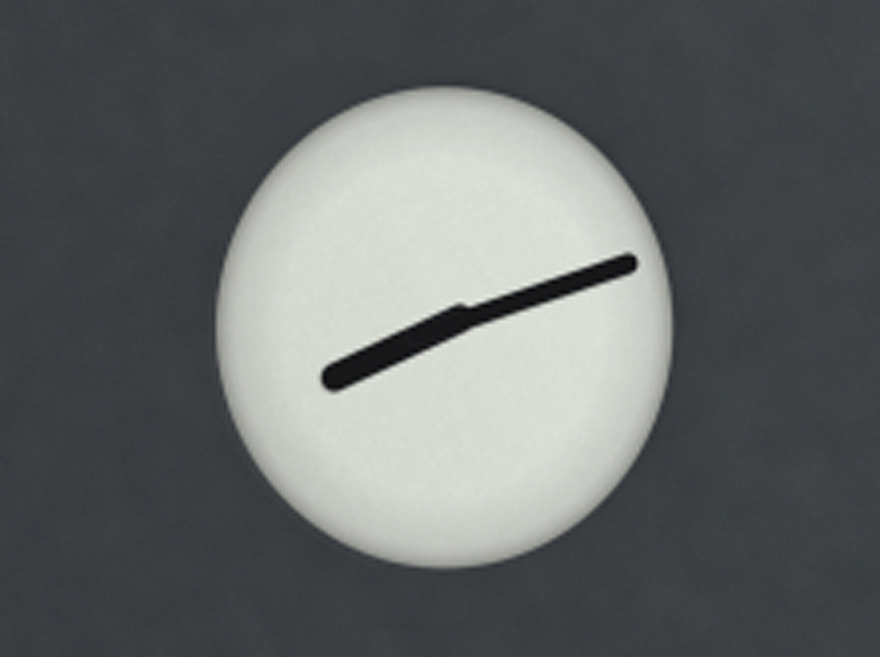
8:12
